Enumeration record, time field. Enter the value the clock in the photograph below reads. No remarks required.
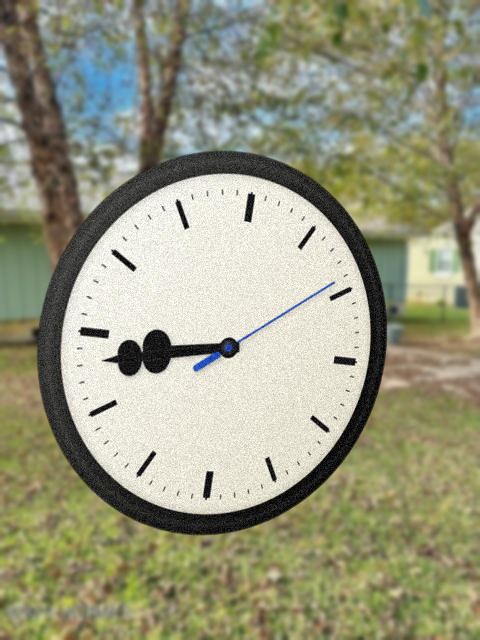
8:43:09
